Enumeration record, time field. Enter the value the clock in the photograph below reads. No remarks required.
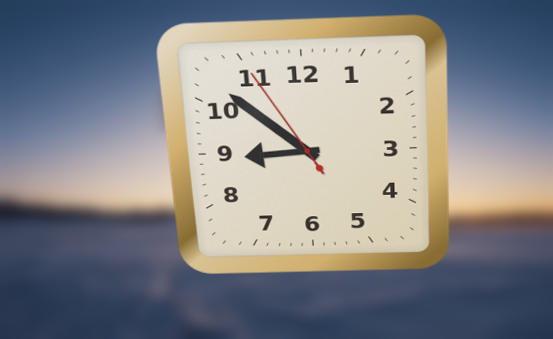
8:51:55
